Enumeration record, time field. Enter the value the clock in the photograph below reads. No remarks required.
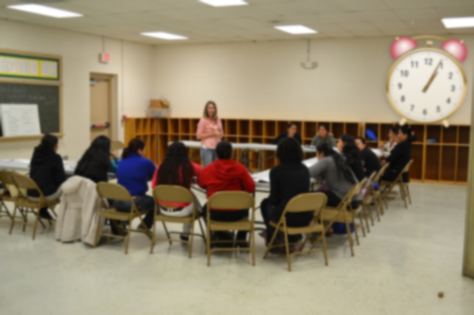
1:04
